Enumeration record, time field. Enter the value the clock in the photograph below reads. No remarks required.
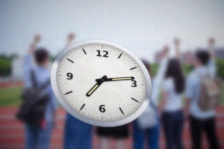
7:13
